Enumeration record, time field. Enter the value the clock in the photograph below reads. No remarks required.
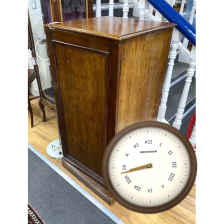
8:43
